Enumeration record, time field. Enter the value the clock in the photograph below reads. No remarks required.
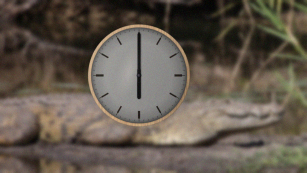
6:00
